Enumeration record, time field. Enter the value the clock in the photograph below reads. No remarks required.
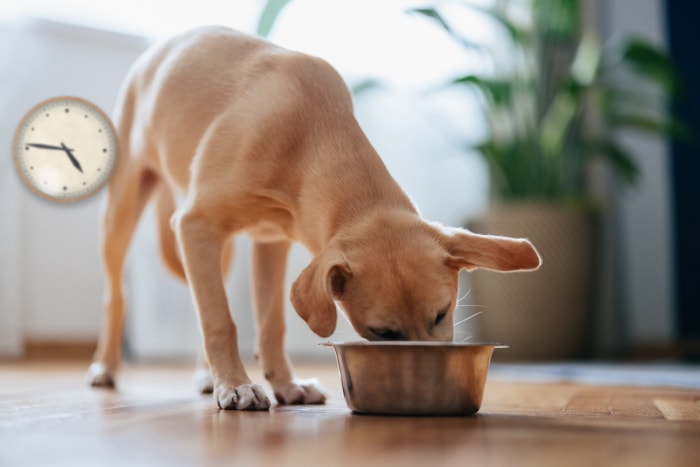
4:46
